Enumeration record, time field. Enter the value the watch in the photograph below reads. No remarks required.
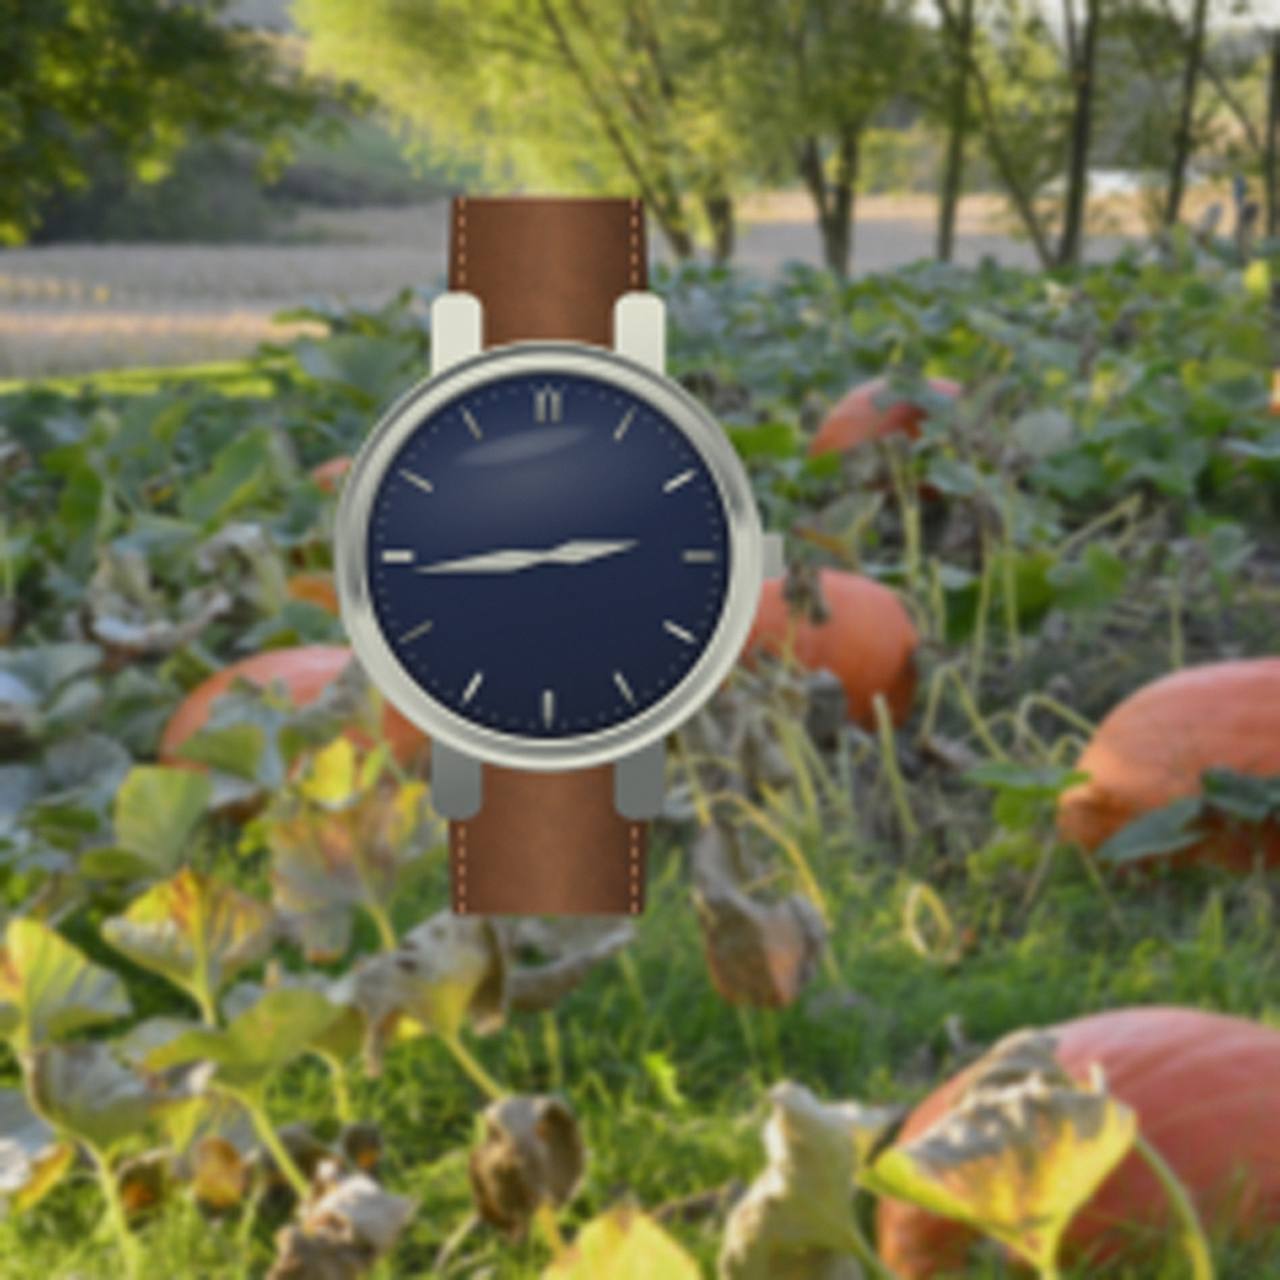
2:44
